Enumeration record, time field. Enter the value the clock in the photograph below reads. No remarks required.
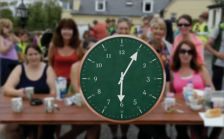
6:05
